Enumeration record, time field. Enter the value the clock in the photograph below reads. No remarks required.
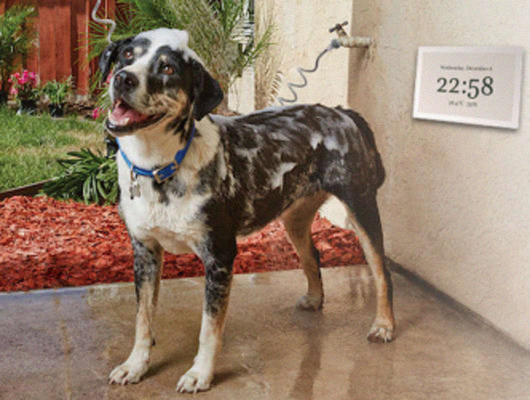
22:58
